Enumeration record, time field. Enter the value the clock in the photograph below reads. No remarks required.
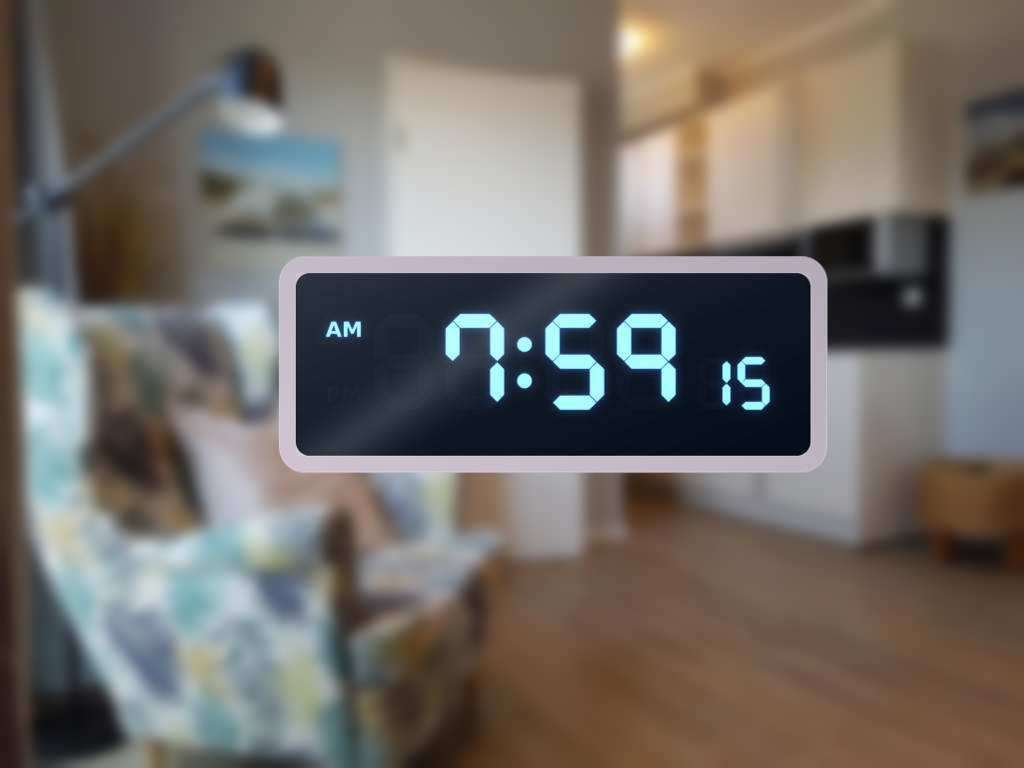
7:59:15
